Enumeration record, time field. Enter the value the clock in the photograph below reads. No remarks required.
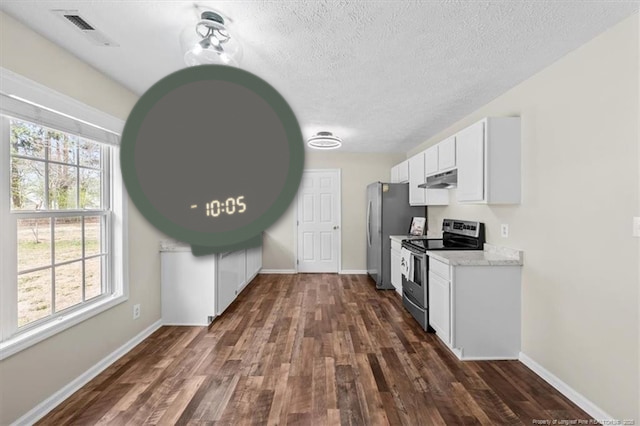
10:05
